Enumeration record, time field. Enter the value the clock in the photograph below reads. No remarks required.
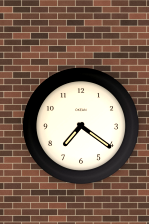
7:21
